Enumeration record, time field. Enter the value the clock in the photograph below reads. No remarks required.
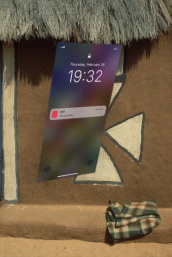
19:32
